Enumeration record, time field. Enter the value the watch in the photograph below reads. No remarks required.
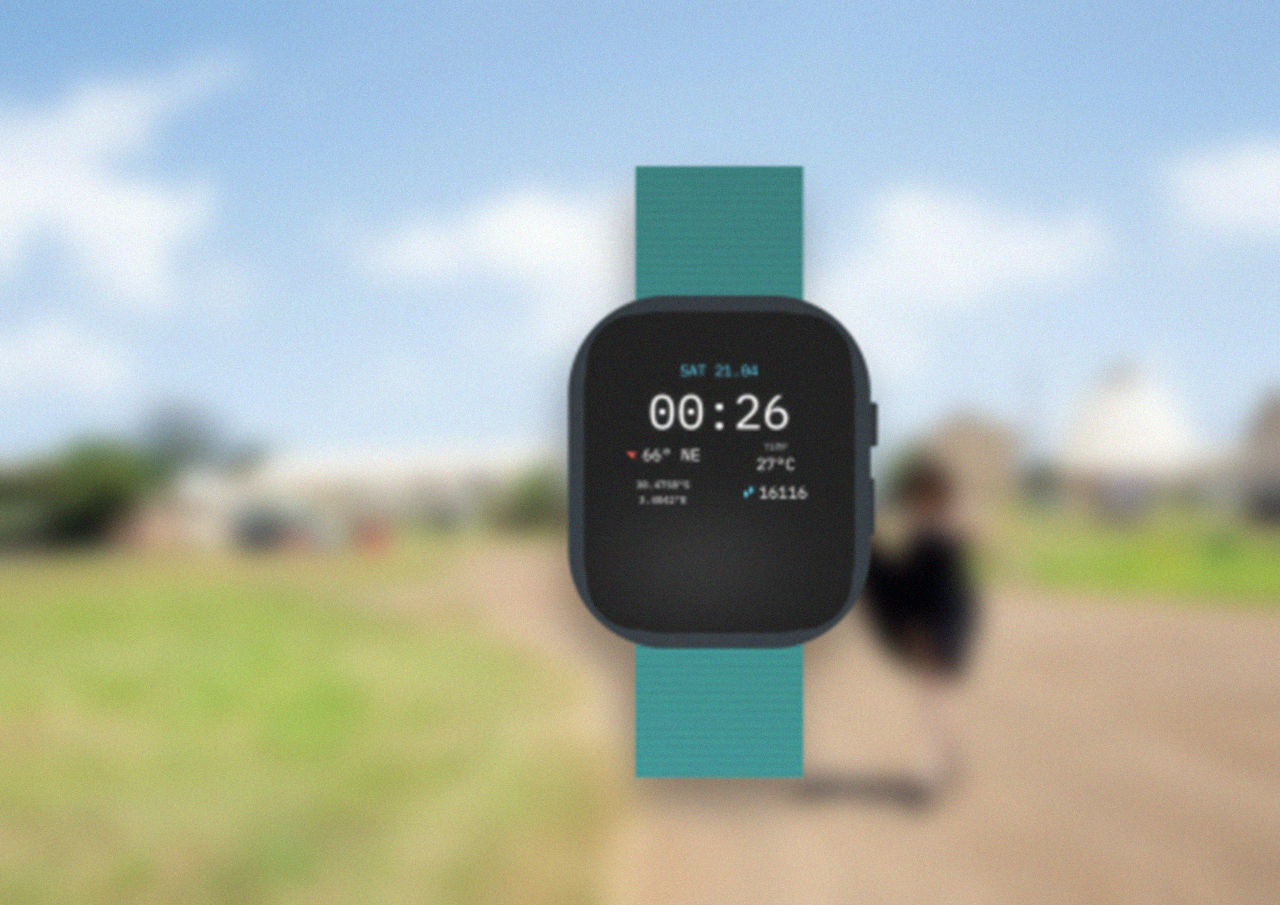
0:26
